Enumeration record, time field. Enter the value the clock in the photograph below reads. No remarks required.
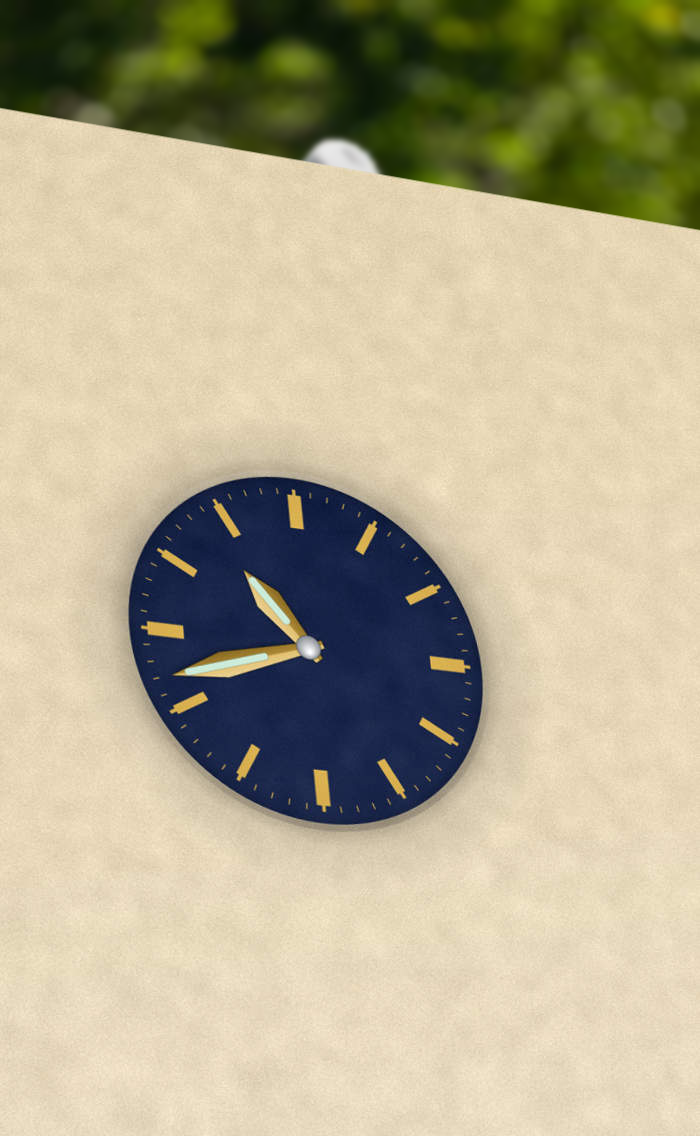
10:42
